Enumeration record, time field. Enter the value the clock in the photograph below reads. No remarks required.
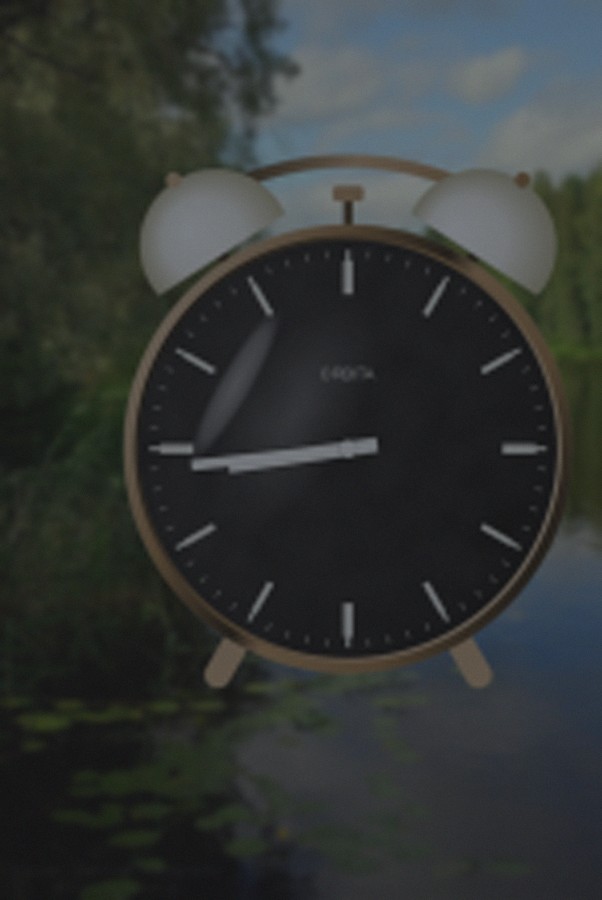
8:44
